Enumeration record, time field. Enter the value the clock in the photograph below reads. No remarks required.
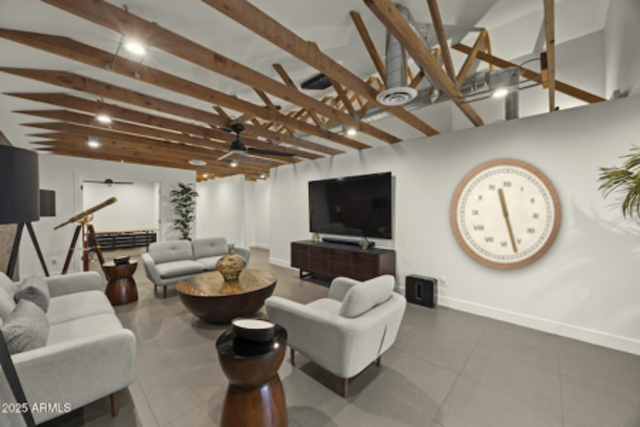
11:27
